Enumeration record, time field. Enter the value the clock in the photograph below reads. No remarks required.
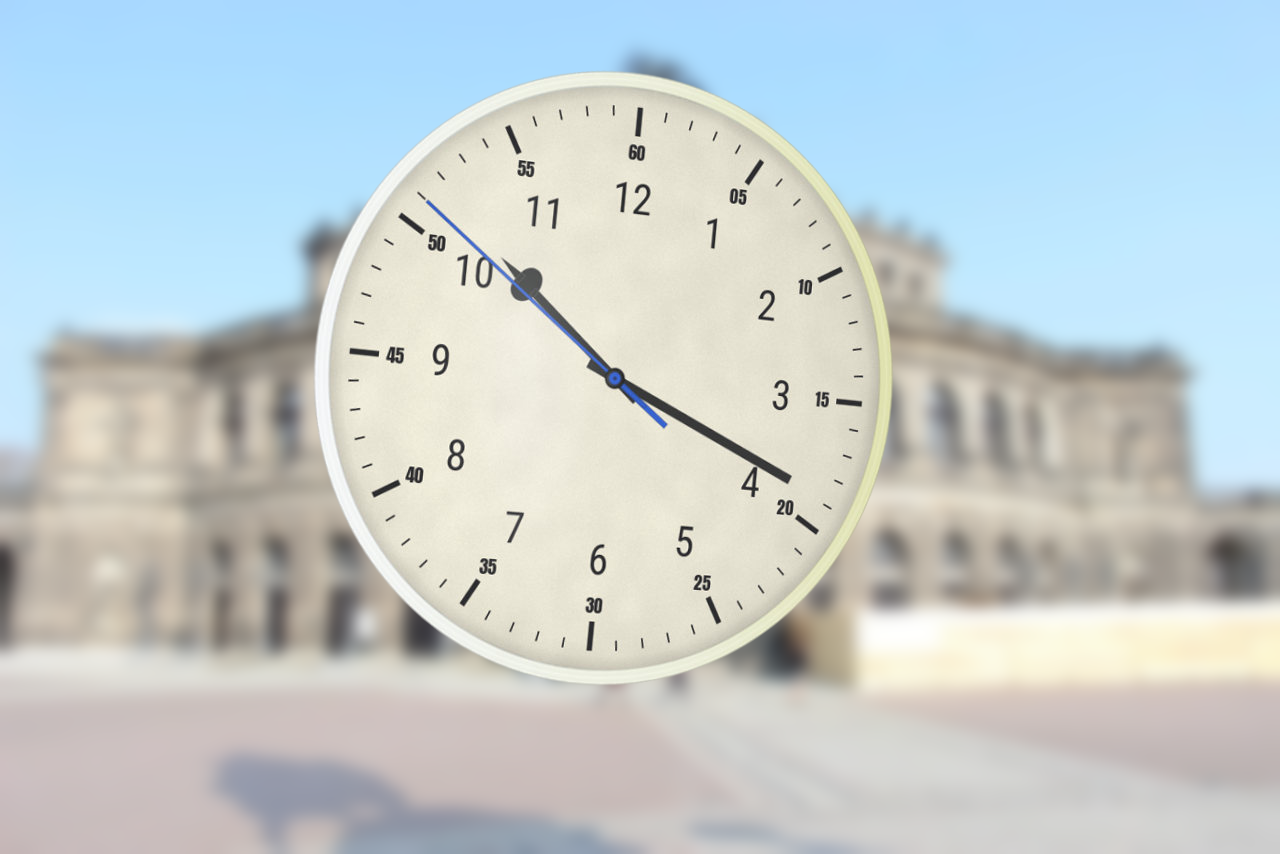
10:18:51
